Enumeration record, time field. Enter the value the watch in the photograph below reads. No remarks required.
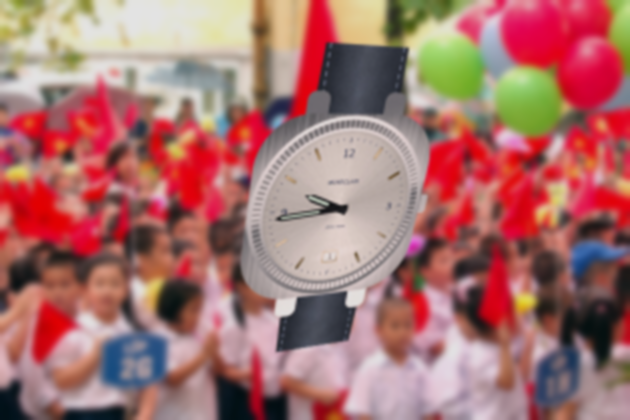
9:44
